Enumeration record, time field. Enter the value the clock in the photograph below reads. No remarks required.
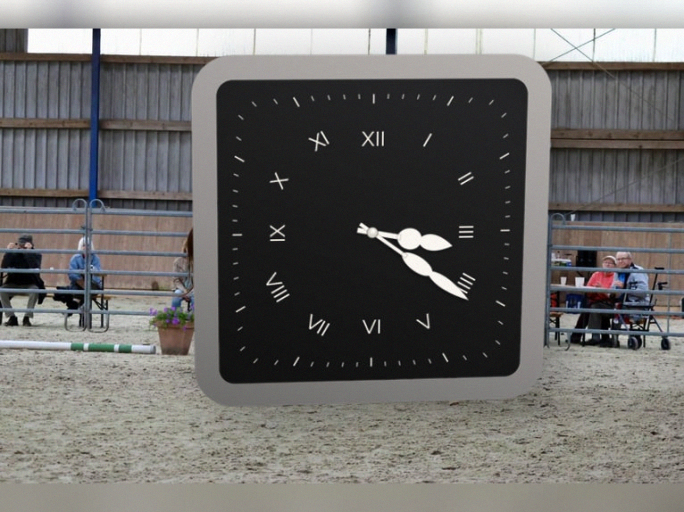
3:21
